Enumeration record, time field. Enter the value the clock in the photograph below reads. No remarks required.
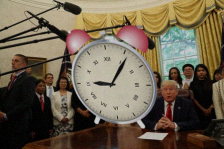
9:06
